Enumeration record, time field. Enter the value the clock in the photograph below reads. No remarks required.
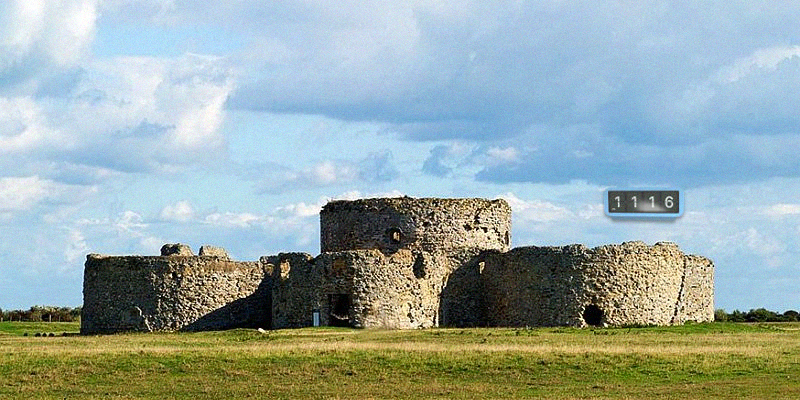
11:16
